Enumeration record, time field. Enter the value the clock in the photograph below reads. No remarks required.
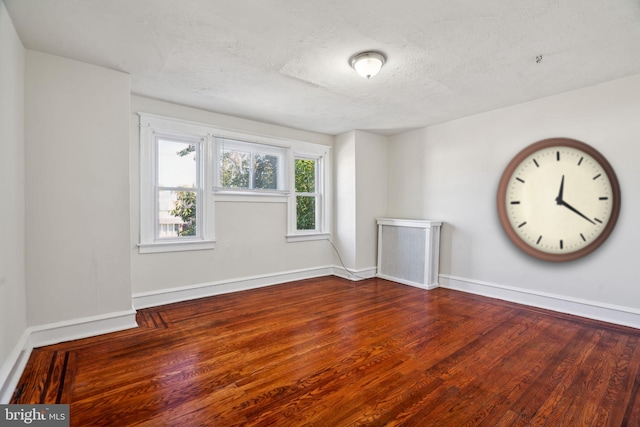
12:21
